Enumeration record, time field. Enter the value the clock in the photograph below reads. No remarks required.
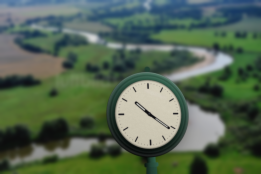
10:21
